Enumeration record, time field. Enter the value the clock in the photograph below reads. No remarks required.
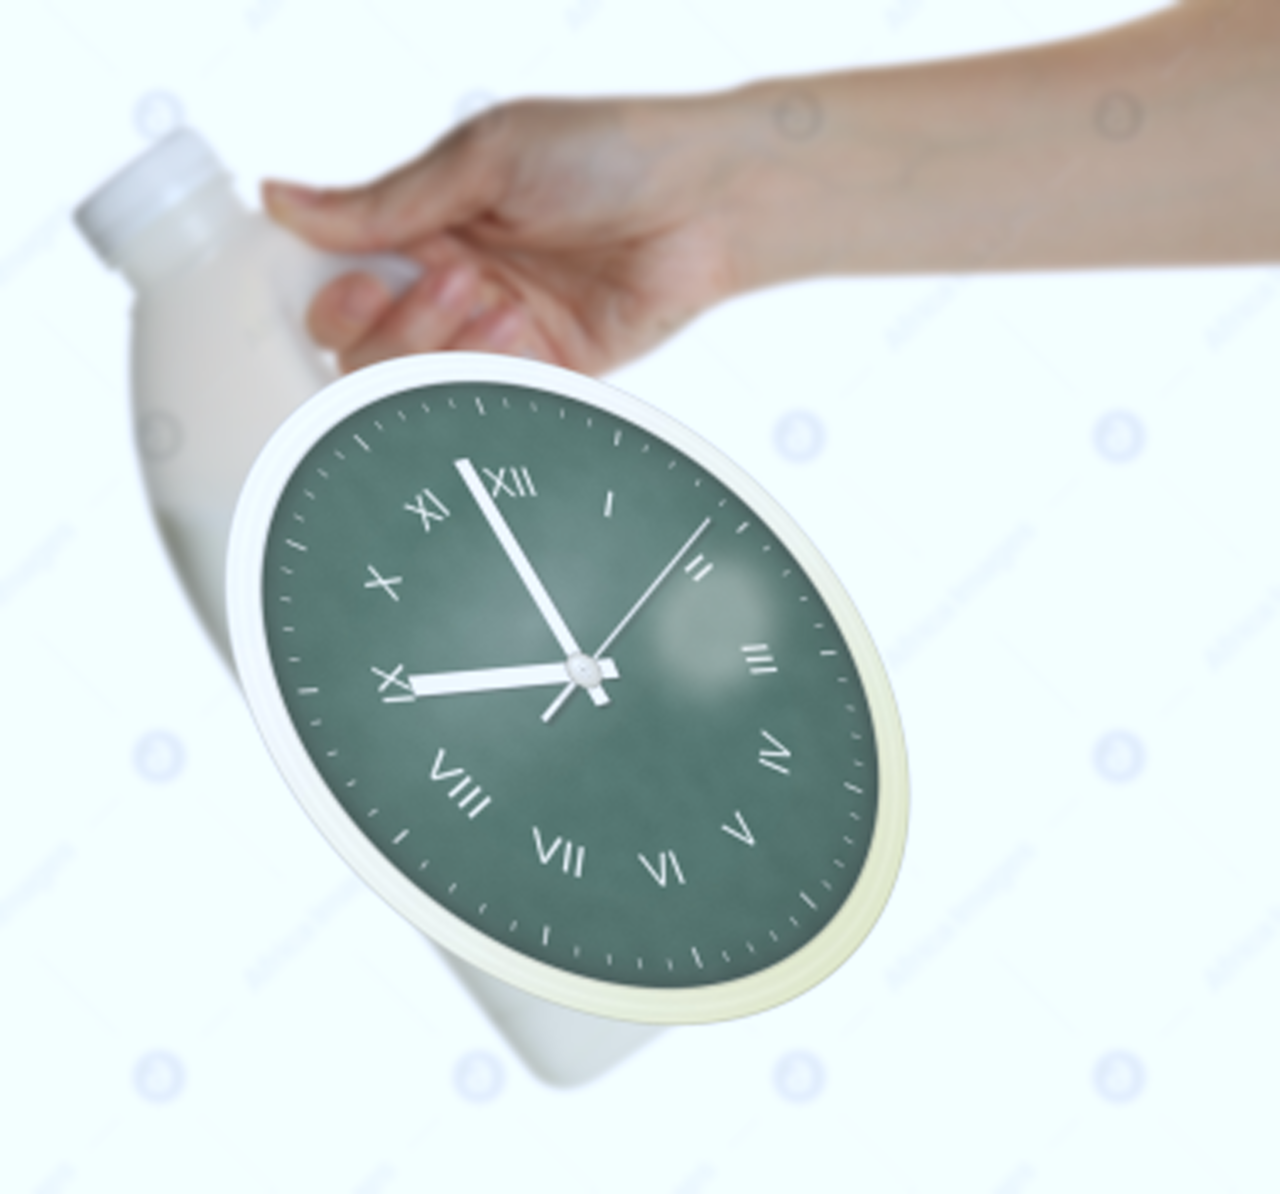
8:58:09
